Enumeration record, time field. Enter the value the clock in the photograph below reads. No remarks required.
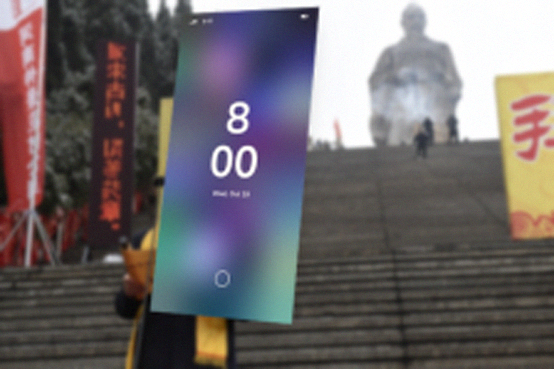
8:00
